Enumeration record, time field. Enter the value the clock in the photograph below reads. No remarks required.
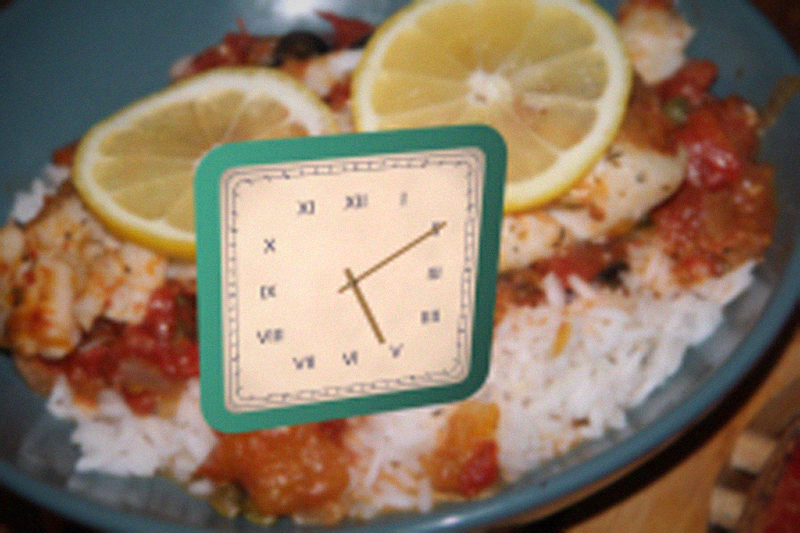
5:10
